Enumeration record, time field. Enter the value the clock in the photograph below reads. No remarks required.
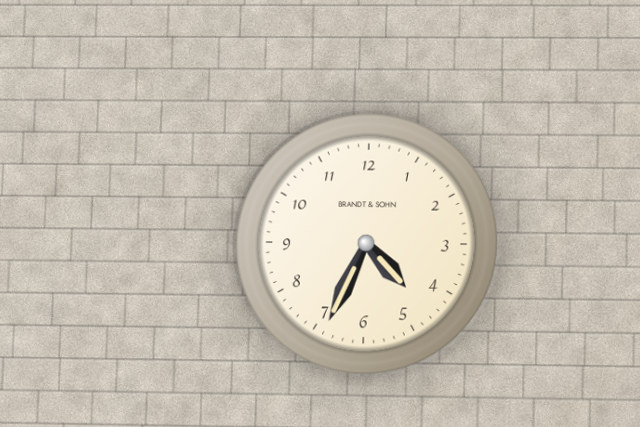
4:34
